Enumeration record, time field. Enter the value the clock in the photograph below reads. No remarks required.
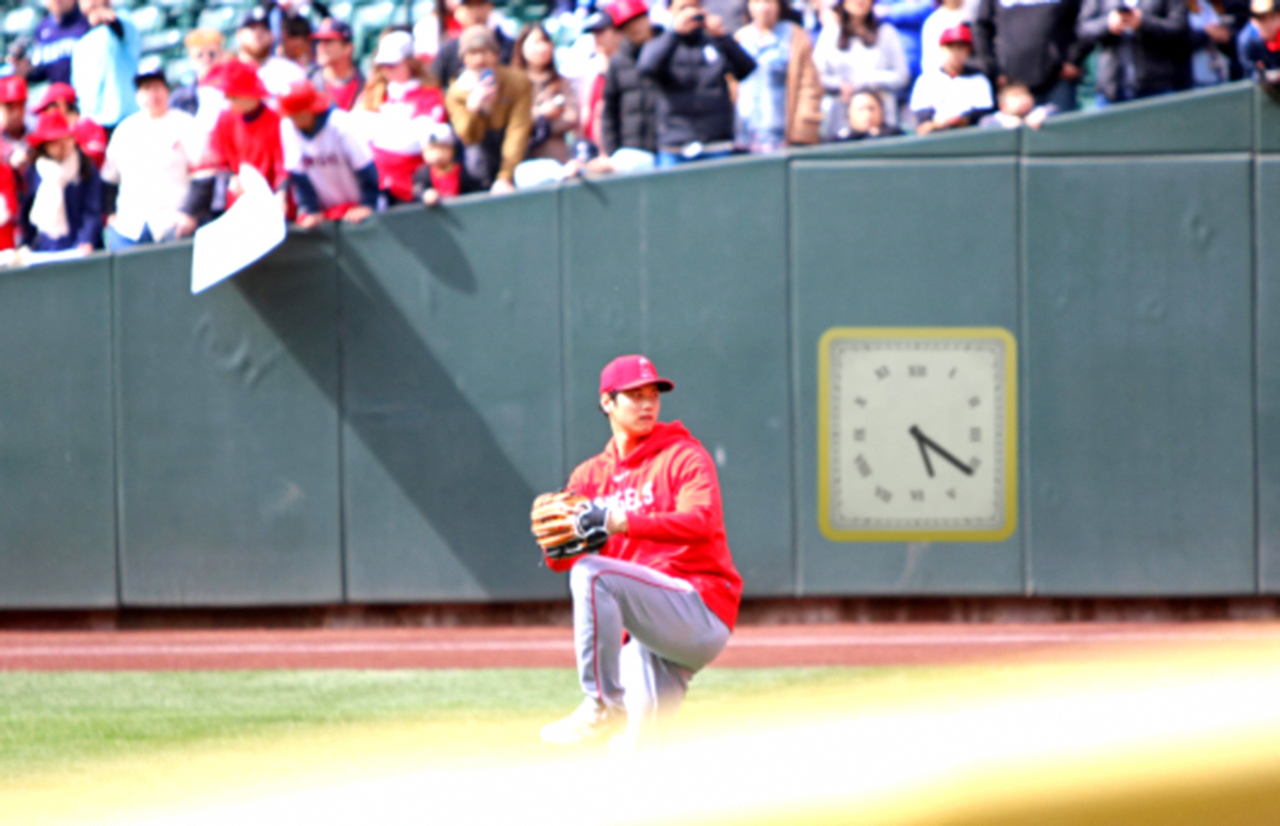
5:21
